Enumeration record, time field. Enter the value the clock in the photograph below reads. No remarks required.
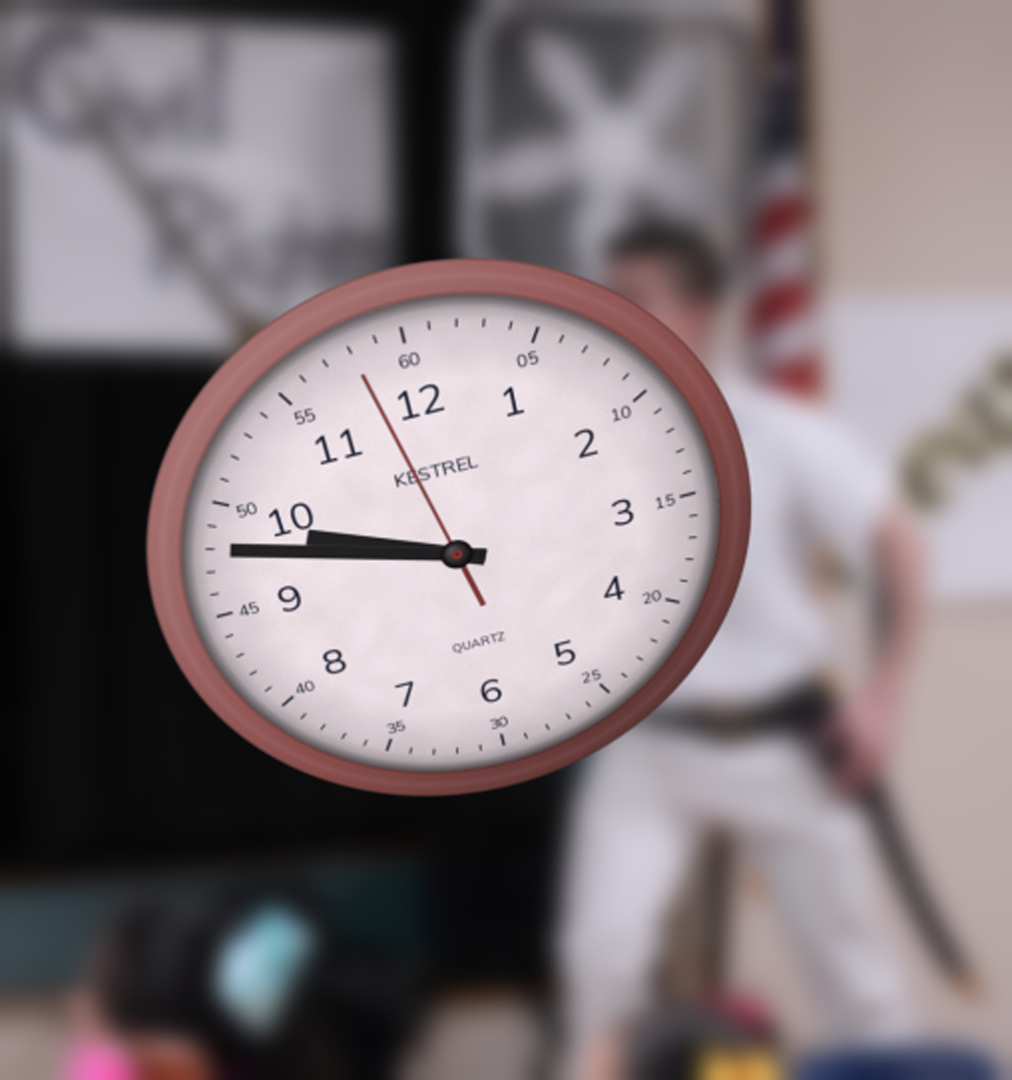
9:47:58
